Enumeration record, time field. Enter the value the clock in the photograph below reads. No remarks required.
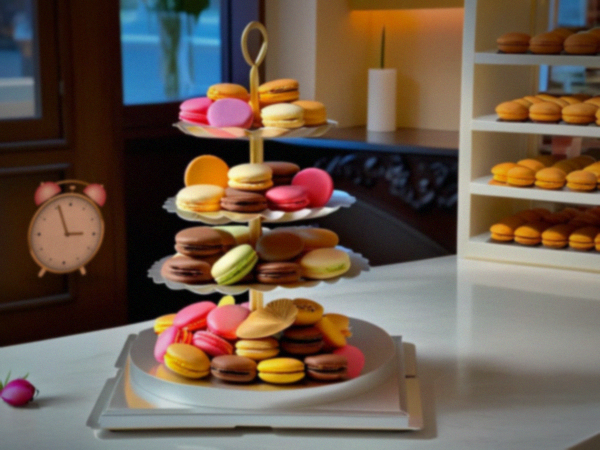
2:56
